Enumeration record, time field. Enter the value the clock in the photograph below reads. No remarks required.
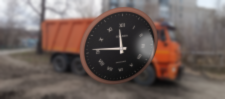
11:46
